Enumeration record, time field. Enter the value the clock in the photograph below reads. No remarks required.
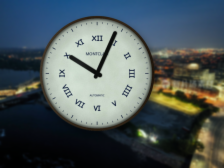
10:04
